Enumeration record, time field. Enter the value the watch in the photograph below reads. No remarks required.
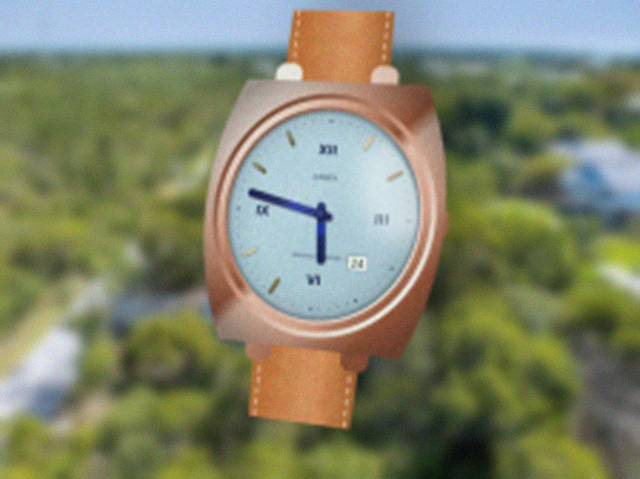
5:47
